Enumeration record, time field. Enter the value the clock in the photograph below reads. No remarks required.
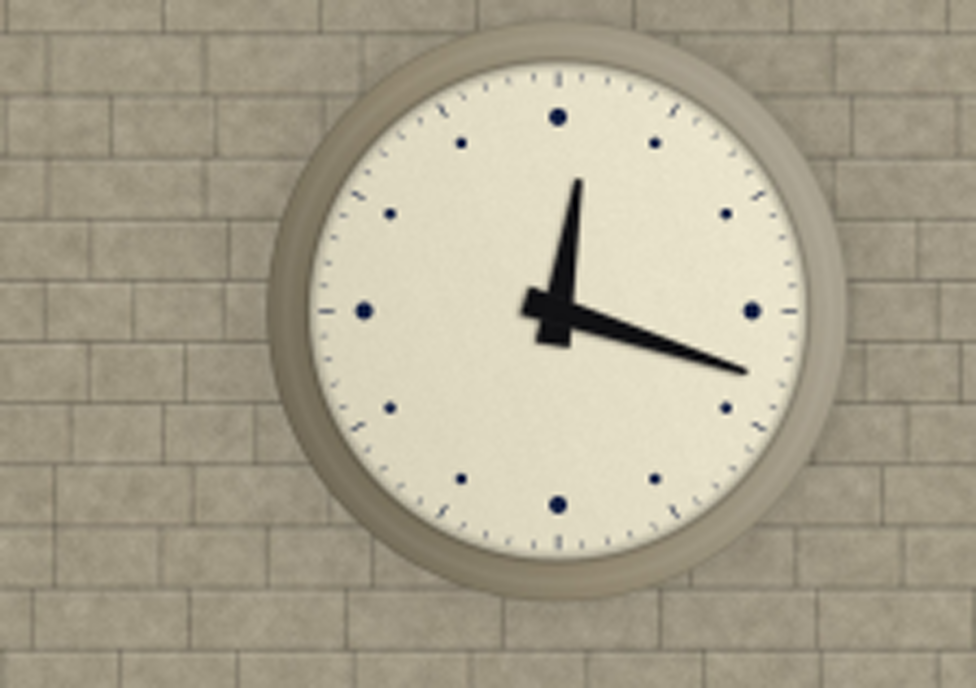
12:18
